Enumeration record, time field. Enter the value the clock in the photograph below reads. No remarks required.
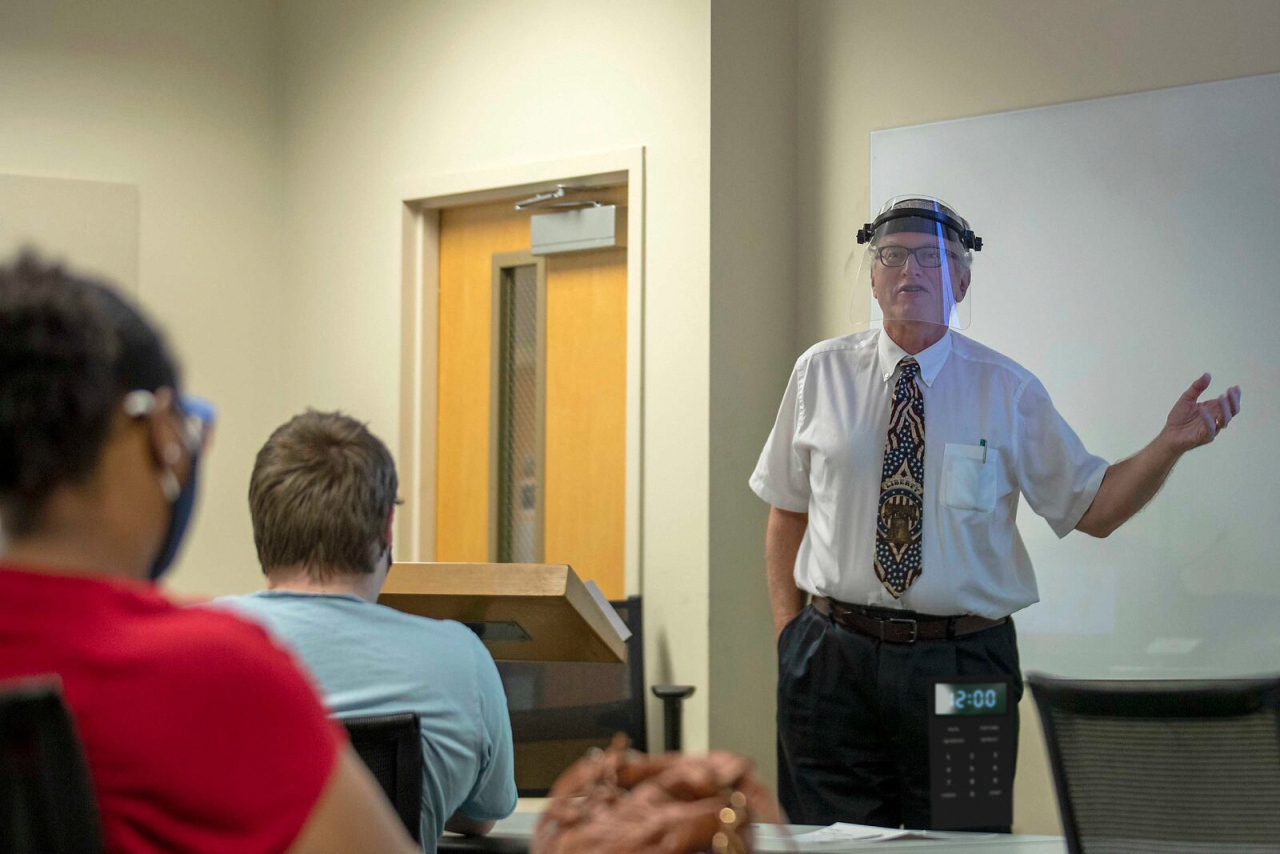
12:00
